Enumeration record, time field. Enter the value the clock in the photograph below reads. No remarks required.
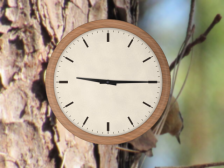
9:15
